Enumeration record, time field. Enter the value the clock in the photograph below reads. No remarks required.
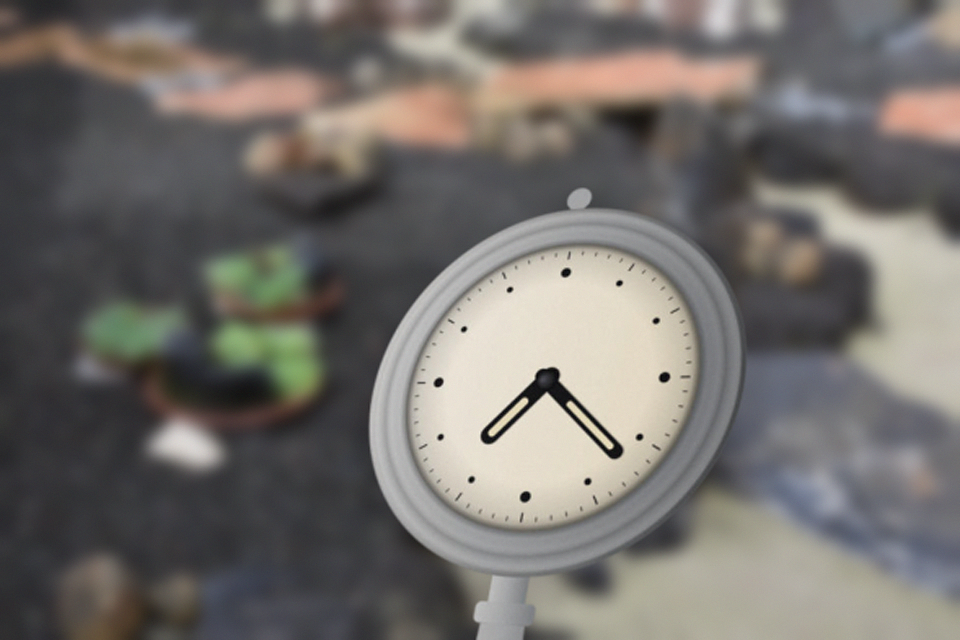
7:22
